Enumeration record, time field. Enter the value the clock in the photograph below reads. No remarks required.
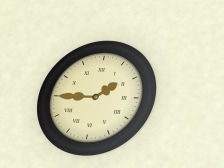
1:45
